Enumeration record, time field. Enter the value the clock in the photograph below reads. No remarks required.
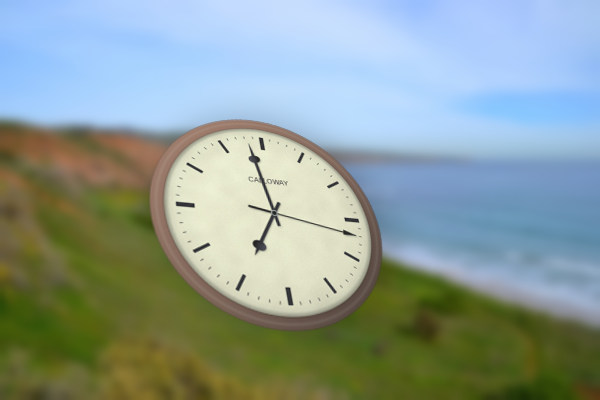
6:58:17
